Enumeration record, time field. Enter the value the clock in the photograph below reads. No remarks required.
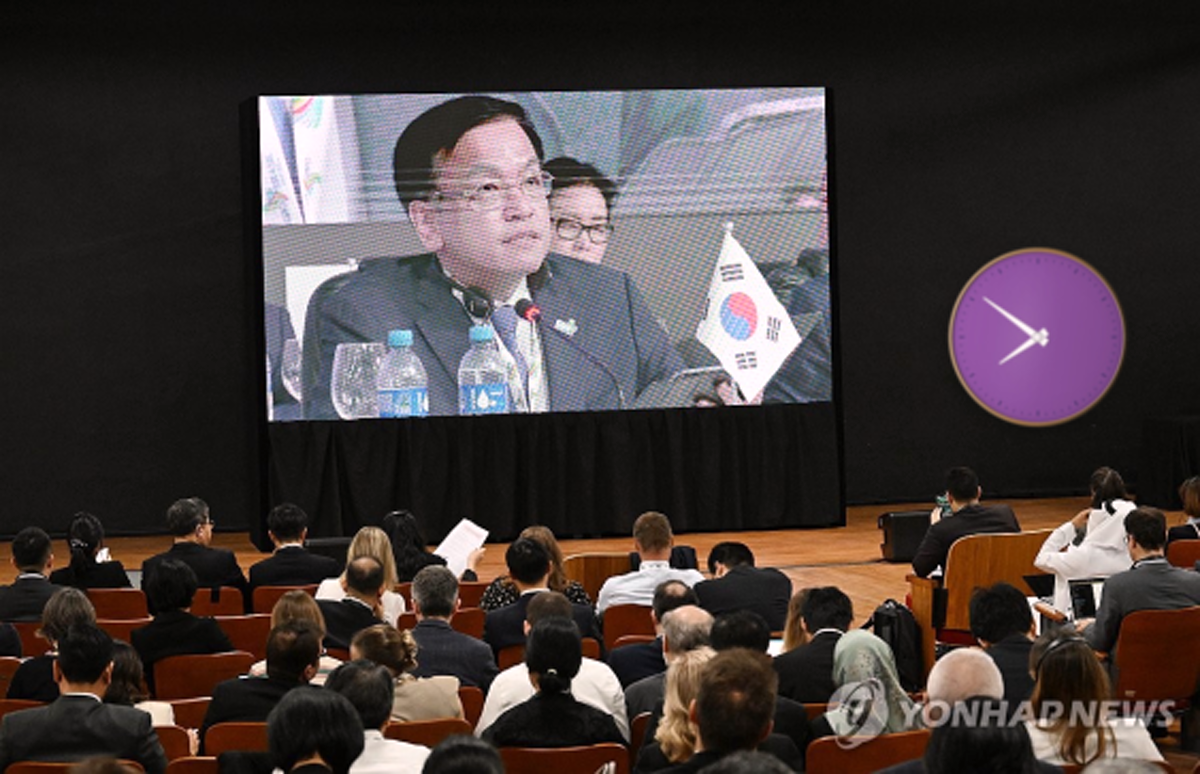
7:51
